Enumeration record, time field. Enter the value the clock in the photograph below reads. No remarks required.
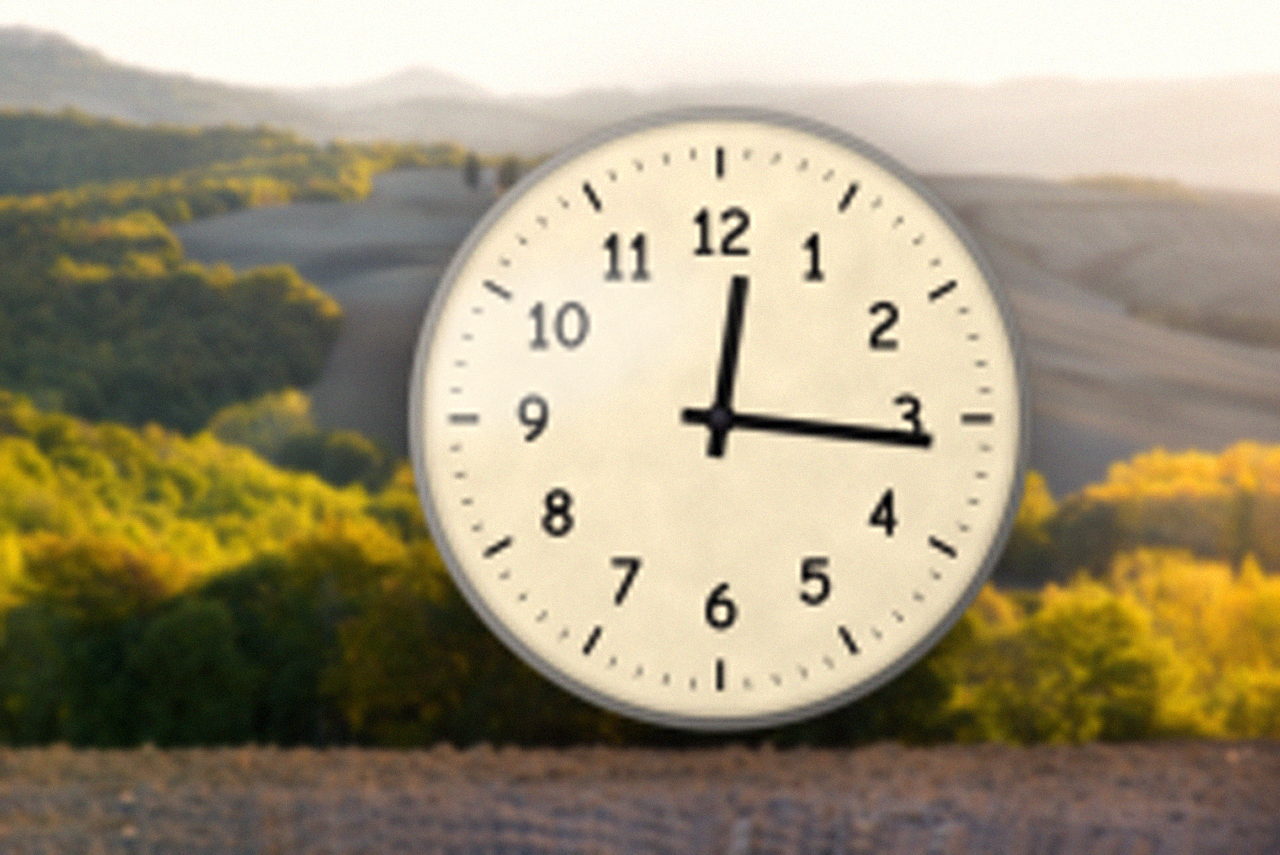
12:16
